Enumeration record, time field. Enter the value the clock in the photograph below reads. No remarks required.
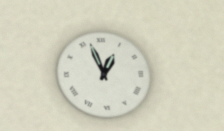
12:57
